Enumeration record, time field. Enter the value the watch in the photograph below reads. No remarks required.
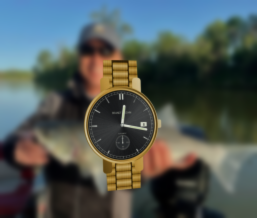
12:17
